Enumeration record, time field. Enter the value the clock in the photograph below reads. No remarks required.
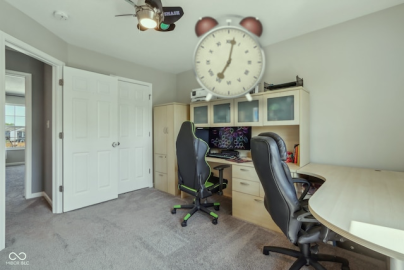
7:02
